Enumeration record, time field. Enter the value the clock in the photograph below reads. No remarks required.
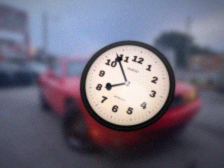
7:53
